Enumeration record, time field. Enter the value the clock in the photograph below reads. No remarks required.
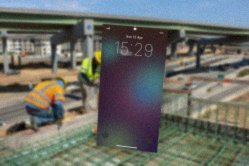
15:29
